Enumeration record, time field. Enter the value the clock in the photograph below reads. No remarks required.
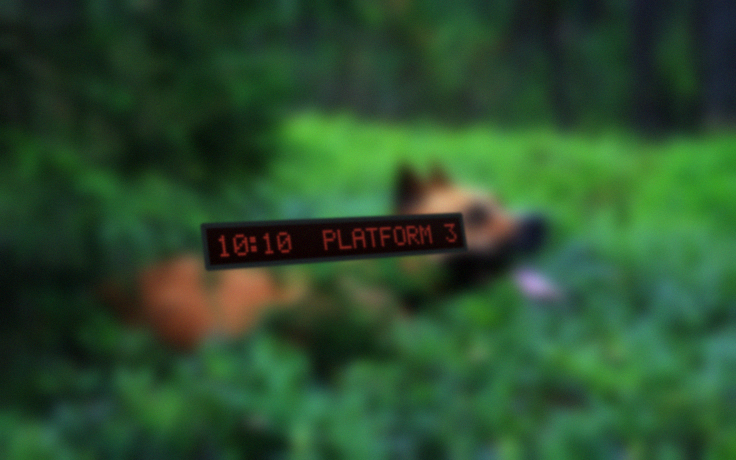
10:10
